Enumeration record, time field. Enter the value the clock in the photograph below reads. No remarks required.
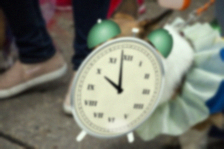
9:58
